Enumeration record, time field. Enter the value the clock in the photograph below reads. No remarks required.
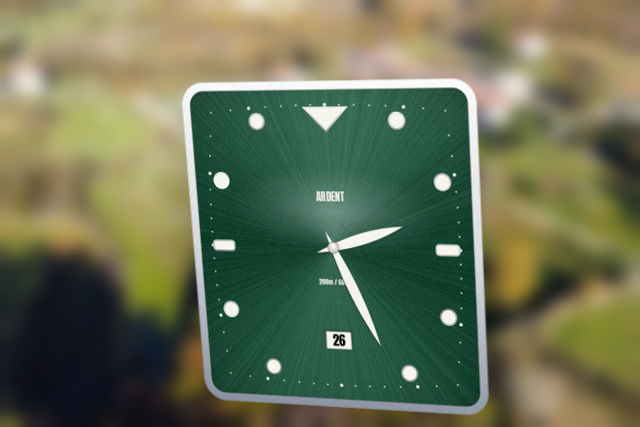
2:26
